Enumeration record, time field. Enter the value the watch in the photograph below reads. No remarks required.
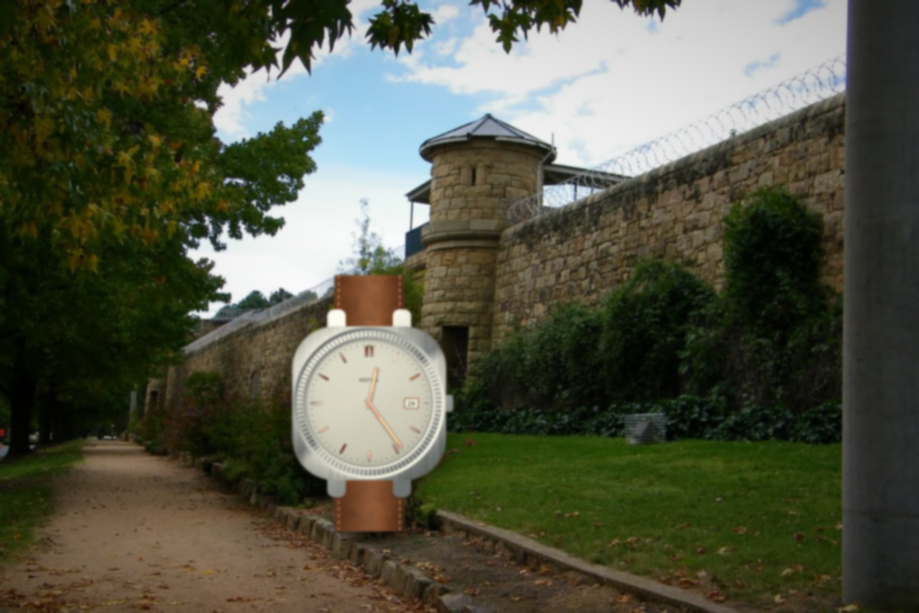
12:24
